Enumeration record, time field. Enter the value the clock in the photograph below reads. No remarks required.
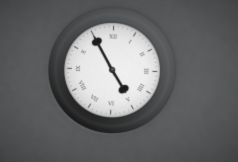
4:55
